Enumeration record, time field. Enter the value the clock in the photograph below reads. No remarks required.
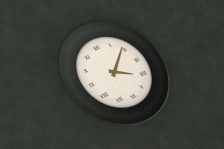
4:09
